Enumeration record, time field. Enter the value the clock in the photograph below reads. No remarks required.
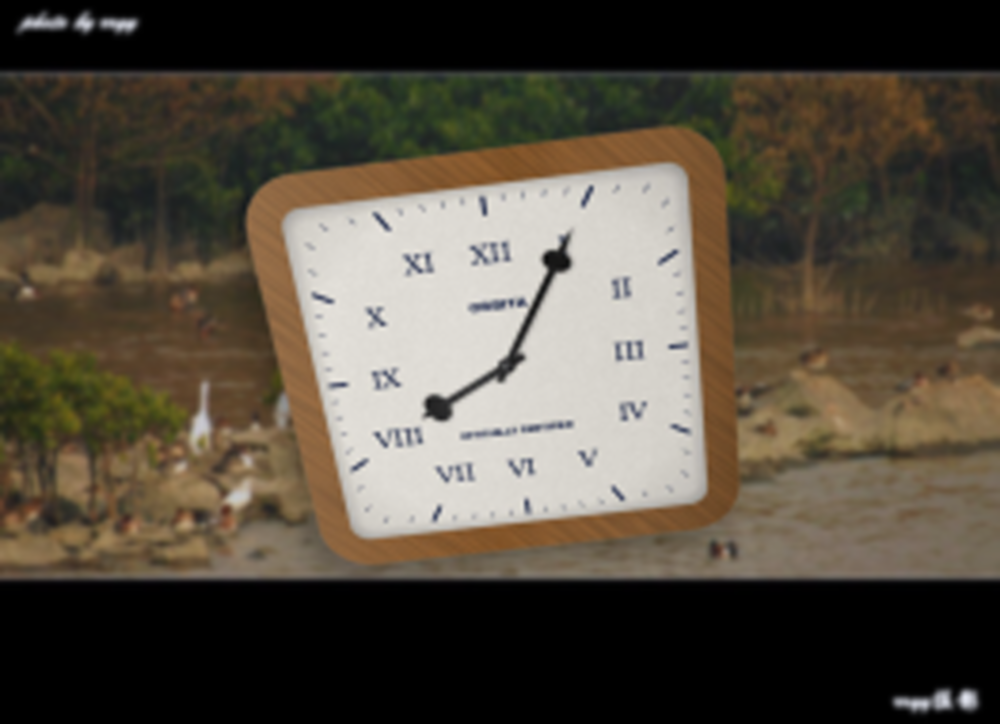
8:05
